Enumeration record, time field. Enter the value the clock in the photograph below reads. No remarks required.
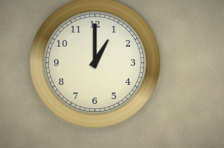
1:00
